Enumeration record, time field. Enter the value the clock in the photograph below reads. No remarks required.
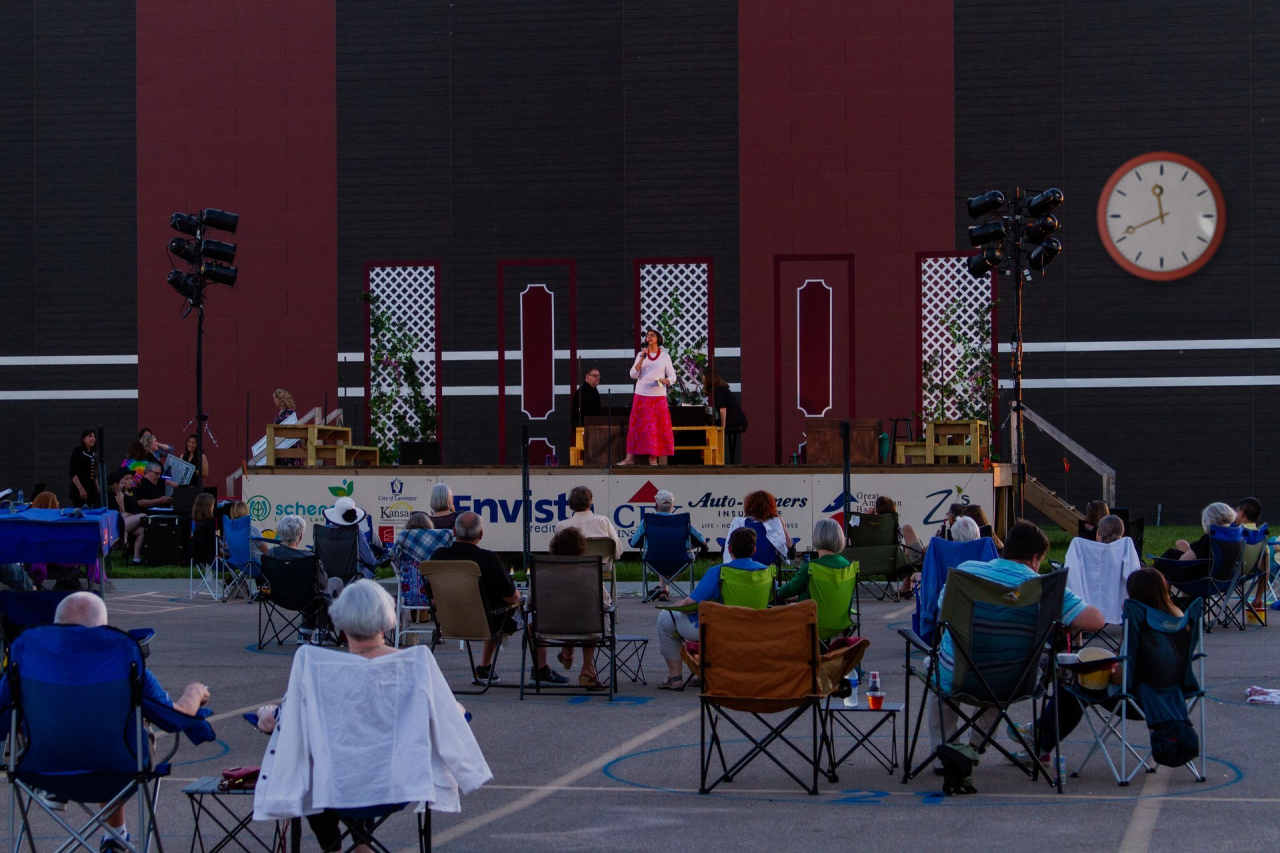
11:41
